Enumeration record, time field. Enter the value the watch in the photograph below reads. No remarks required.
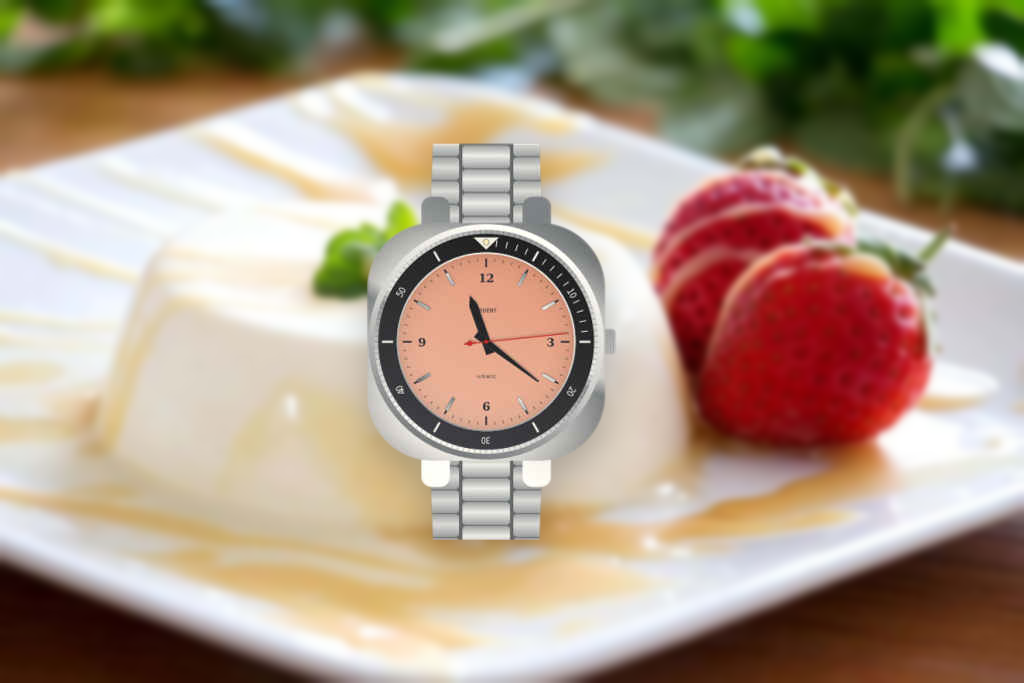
11:21:14
